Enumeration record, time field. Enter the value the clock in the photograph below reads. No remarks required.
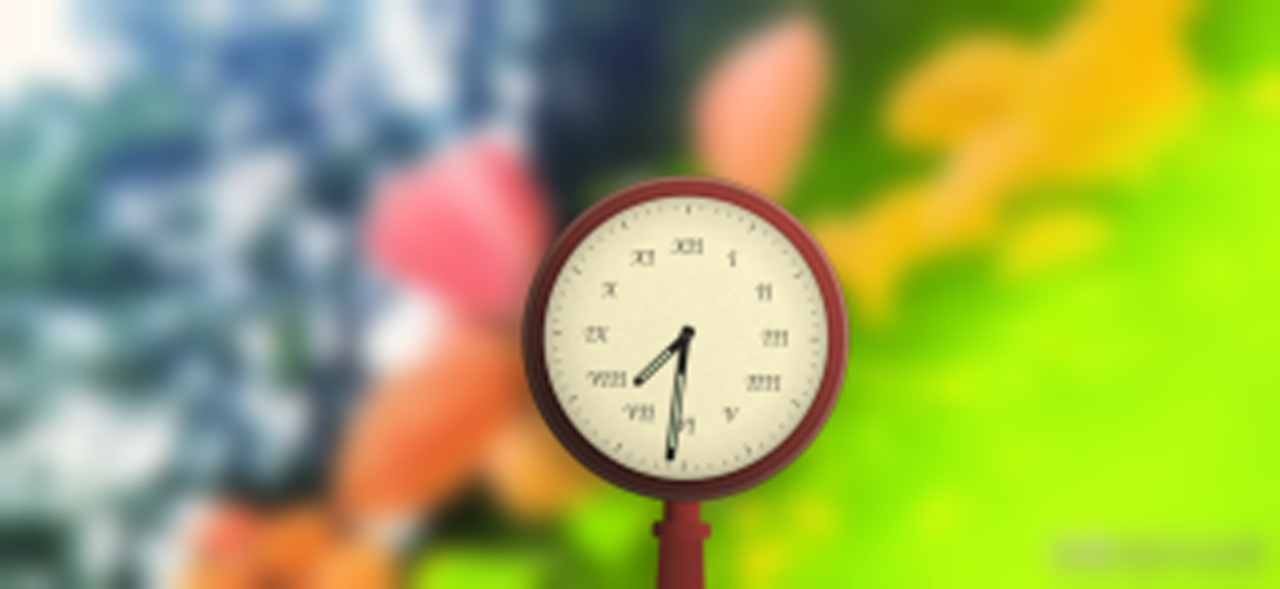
7:31
